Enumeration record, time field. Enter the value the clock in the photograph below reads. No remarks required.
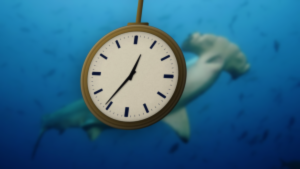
12:36
